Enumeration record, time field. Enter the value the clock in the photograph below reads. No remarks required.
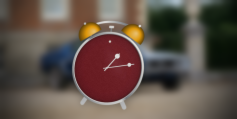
1:13
